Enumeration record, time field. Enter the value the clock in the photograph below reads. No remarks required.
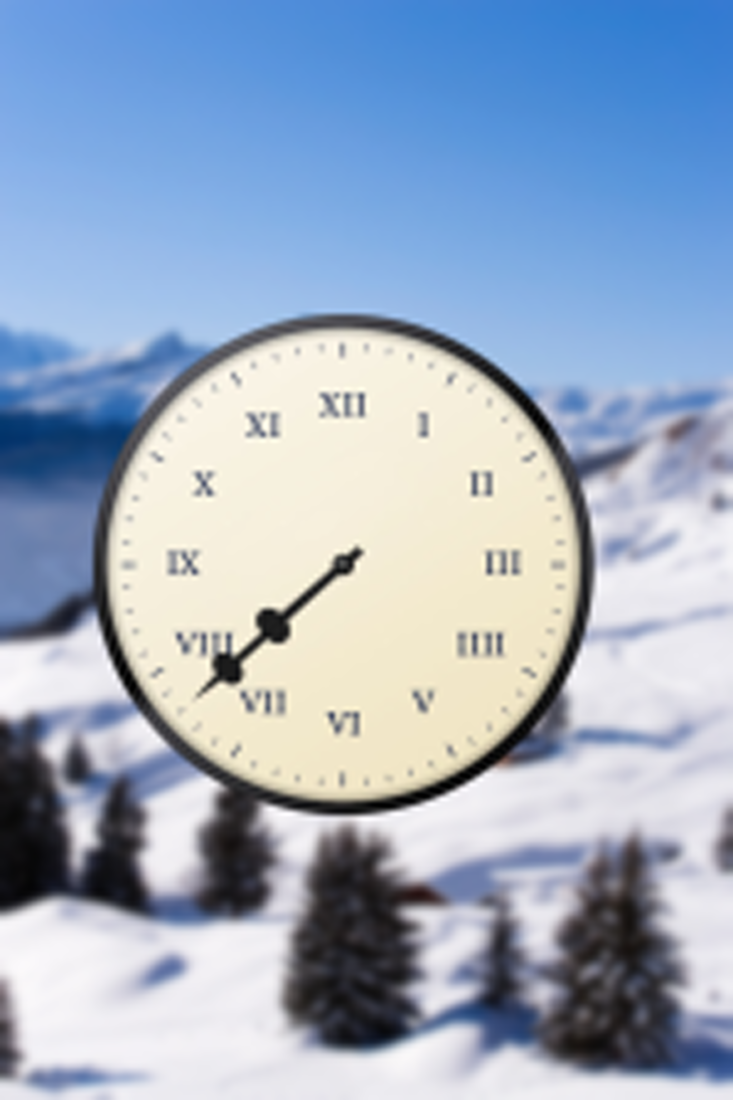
7:38
